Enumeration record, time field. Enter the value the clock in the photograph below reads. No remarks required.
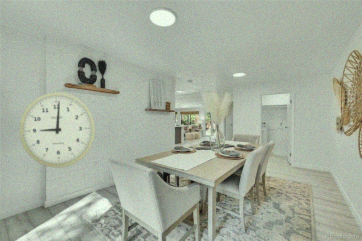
9:01
